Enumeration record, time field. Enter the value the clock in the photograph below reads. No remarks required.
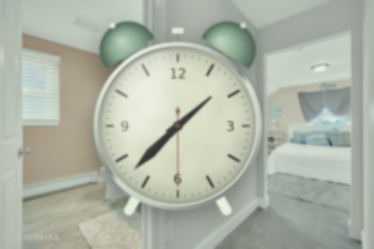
1:37:30
